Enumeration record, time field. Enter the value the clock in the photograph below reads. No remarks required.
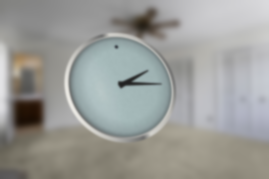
2:16
